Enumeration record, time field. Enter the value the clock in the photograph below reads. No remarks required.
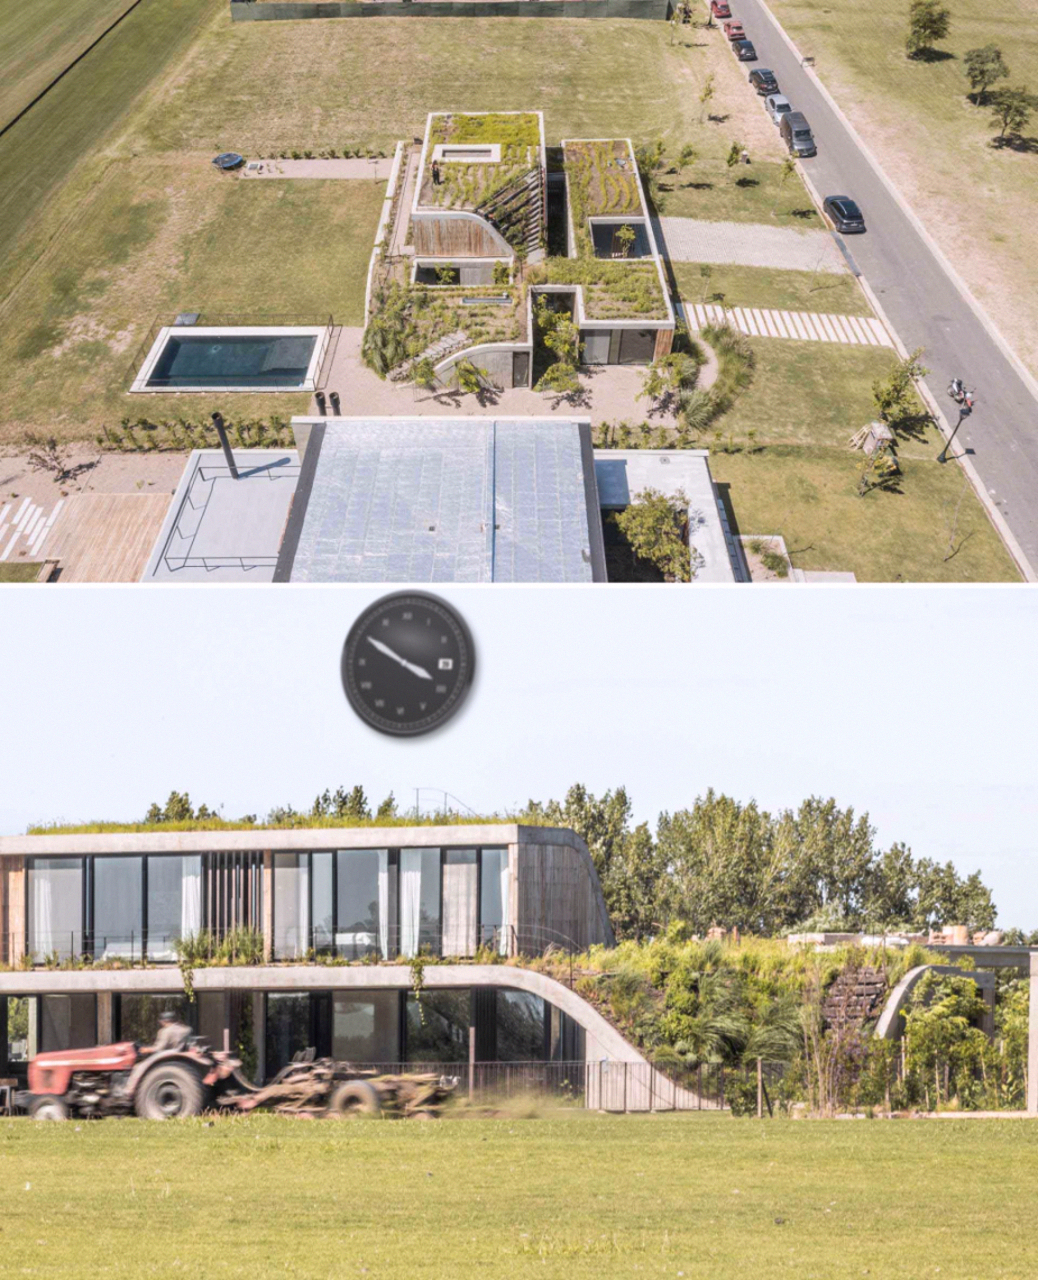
3:50
